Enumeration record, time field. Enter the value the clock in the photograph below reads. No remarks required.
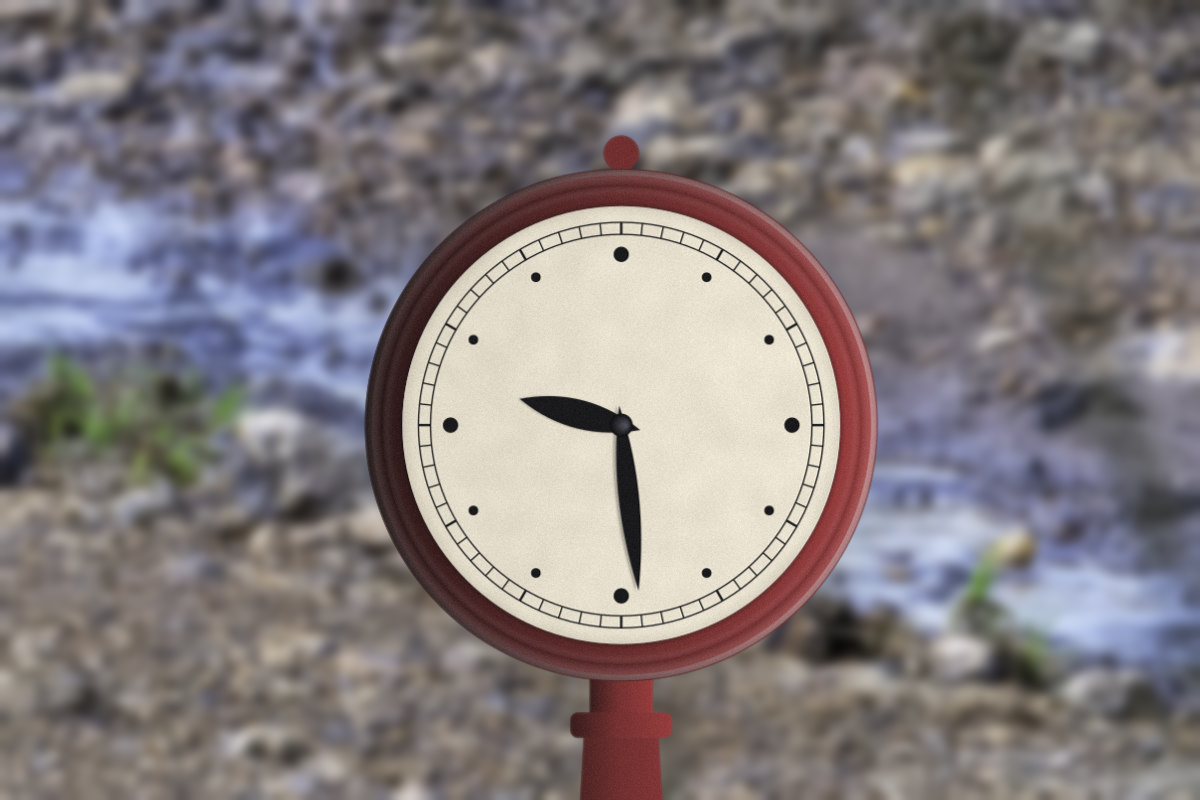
9:29
